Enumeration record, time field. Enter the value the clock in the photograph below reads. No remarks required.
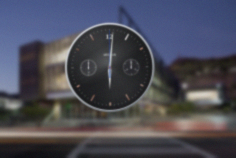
6:01
